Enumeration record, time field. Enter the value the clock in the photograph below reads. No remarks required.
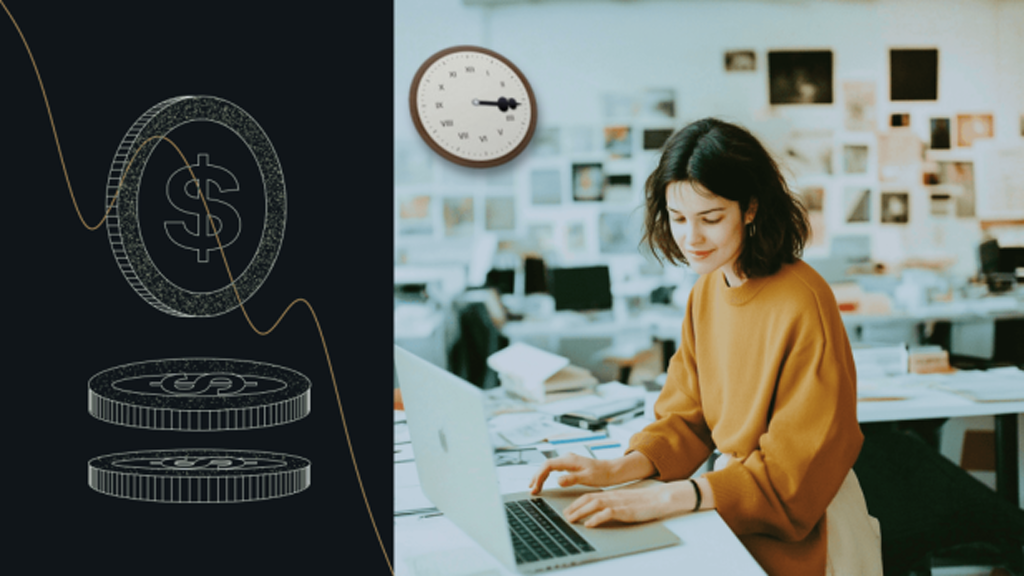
3:16
